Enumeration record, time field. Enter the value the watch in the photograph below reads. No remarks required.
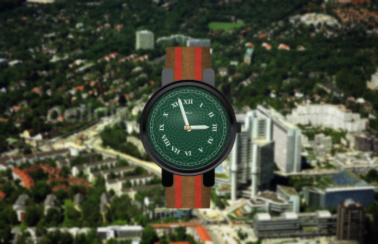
2:57
